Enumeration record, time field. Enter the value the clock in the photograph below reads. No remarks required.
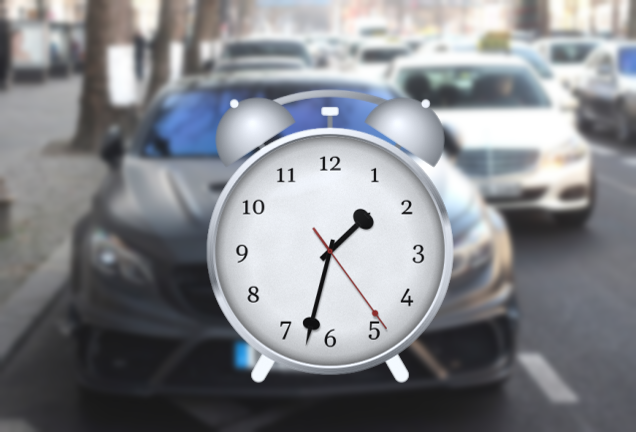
1:32:24
